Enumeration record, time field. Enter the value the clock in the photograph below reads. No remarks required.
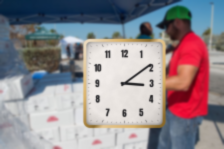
3:09
